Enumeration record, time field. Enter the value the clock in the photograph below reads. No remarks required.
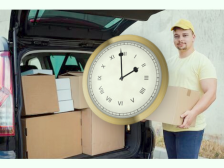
1:59
